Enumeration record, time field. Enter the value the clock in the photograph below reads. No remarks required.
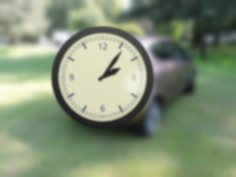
2:06
